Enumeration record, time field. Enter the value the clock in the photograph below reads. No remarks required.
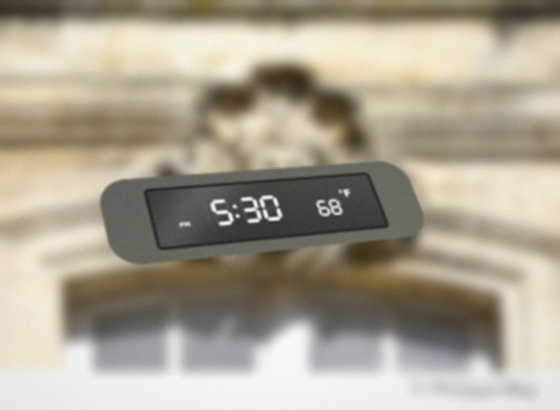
5:30
